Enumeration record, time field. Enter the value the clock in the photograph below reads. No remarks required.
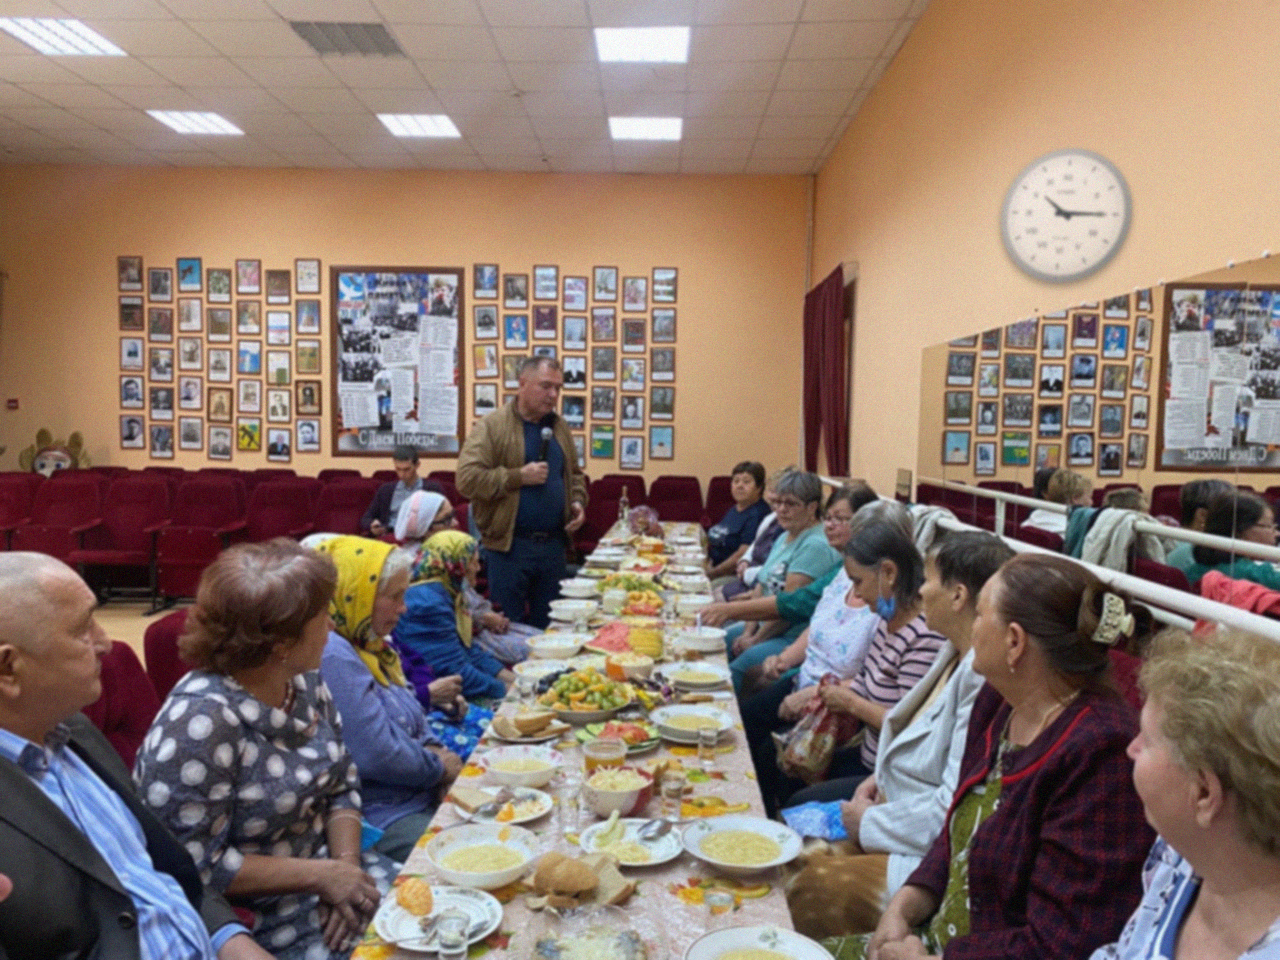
10:15
